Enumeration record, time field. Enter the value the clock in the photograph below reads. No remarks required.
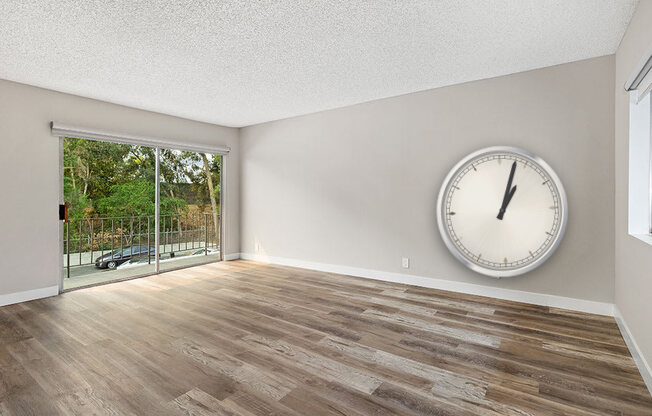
1:03
